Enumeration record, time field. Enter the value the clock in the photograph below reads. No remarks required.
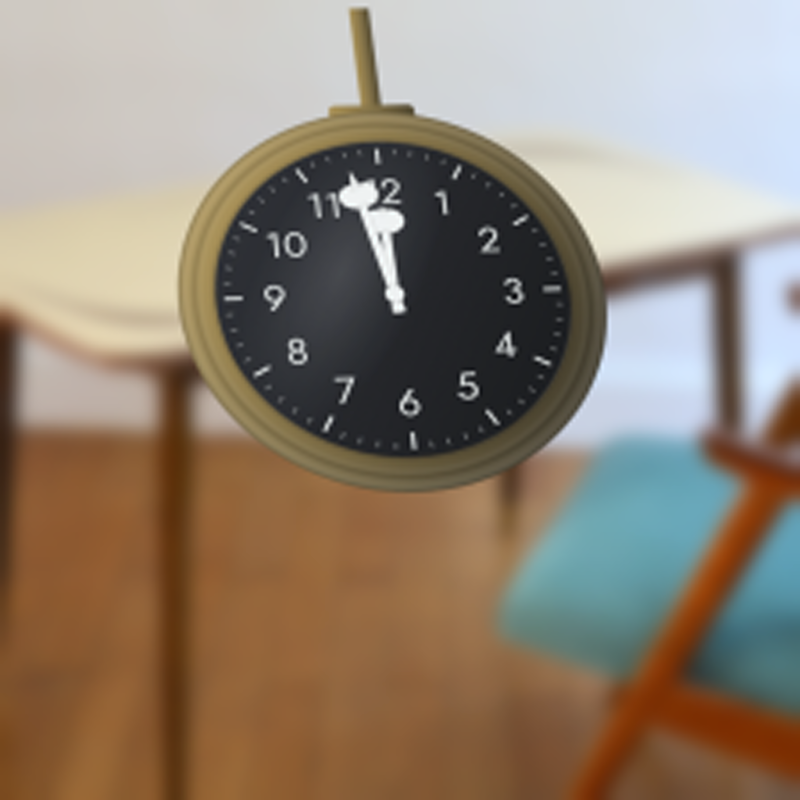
11:58
